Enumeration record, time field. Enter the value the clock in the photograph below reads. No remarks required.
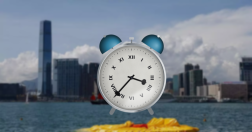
3:37
